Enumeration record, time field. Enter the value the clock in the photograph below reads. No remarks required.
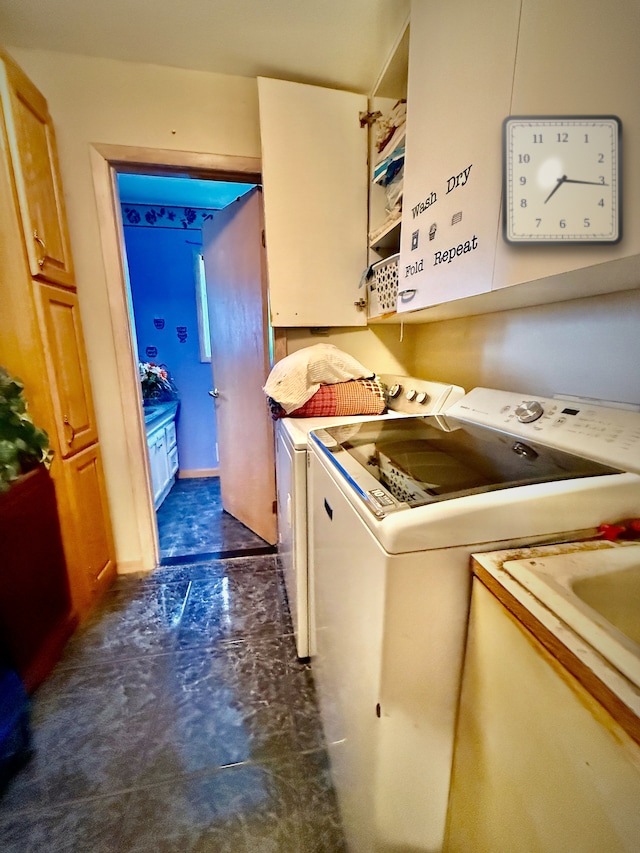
7:16
